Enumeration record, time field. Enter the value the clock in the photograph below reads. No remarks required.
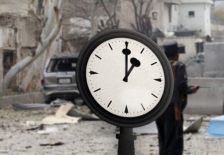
1:00
